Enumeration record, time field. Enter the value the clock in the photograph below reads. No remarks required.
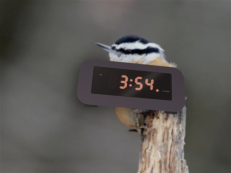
3:54
